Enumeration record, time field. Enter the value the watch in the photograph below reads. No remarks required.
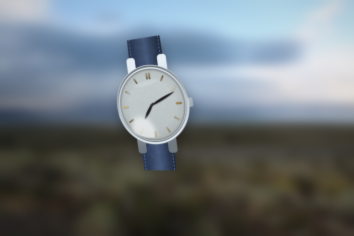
7:11
